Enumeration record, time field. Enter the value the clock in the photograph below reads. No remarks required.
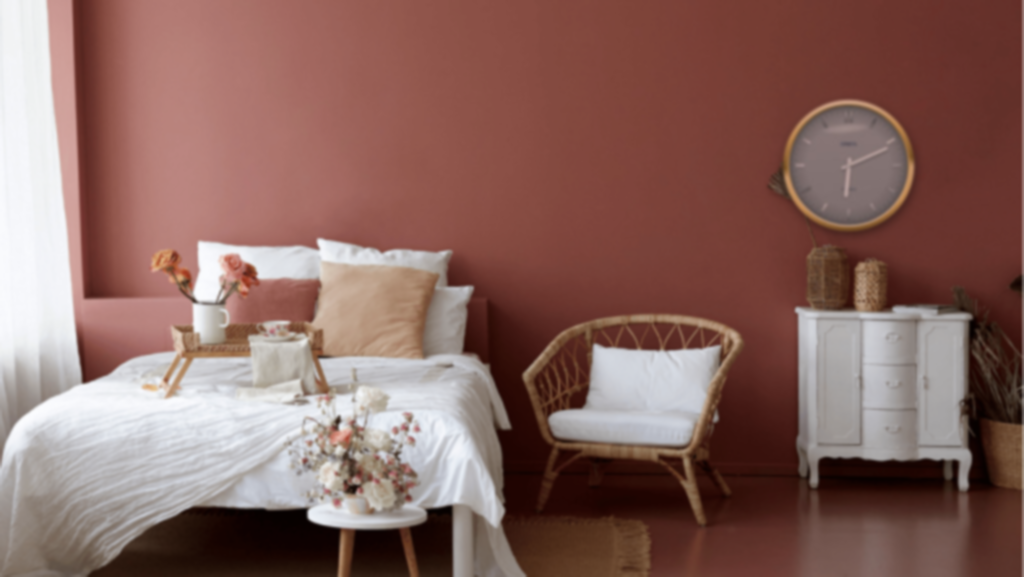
6:11
